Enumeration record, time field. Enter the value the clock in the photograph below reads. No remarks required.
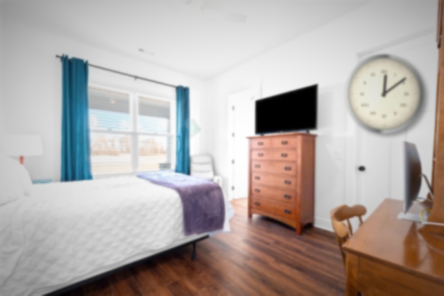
12:09
